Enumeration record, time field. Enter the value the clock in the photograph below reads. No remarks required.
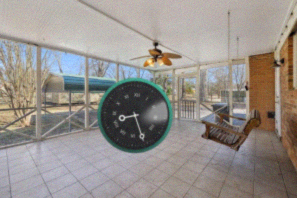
8:26
